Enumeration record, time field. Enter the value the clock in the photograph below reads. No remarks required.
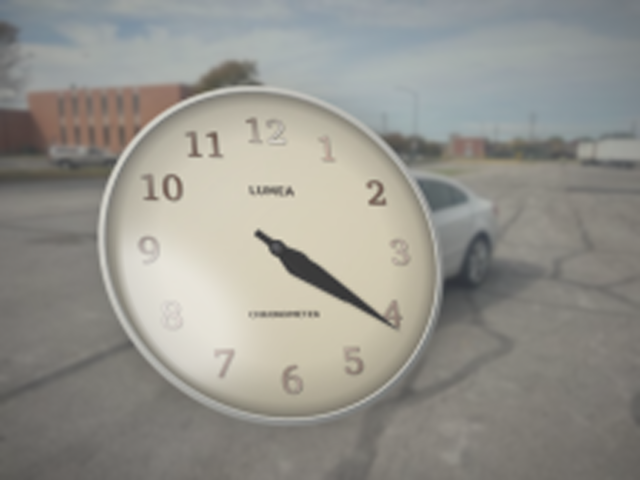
4:21
